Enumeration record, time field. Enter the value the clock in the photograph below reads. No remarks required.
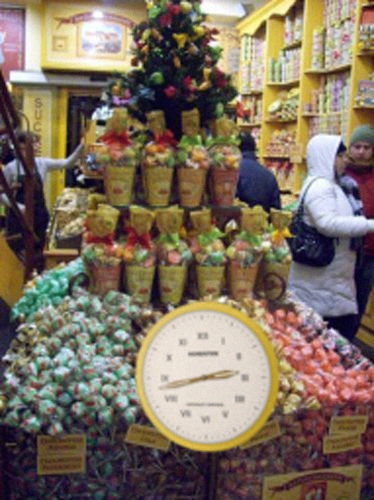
2:43
